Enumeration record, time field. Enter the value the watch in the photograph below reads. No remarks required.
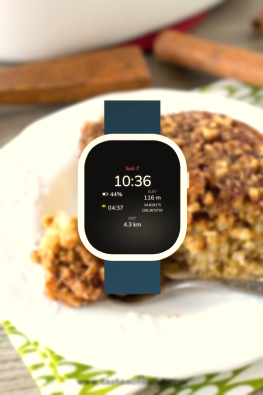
10:36
